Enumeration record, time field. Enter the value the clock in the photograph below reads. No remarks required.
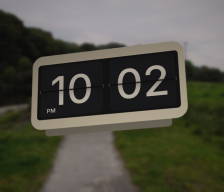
10:02
